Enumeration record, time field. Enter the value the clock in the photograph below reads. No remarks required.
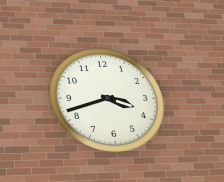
3:42
